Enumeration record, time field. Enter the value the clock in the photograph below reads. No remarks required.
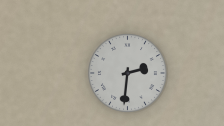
2:31
